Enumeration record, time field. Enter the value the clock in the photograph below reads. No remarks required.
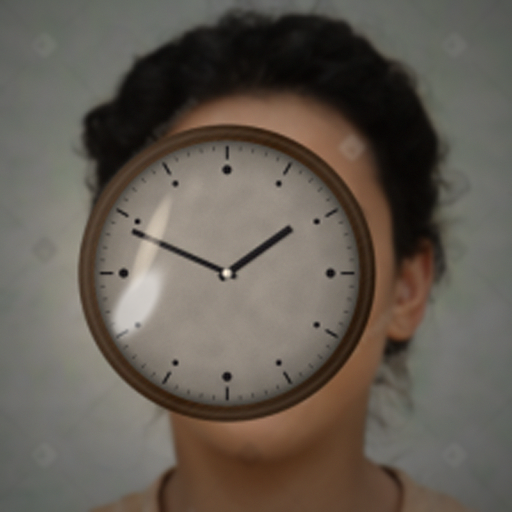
1:49
